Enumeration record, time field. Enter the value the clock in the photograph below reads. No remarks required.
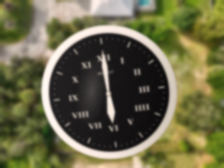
6:00
